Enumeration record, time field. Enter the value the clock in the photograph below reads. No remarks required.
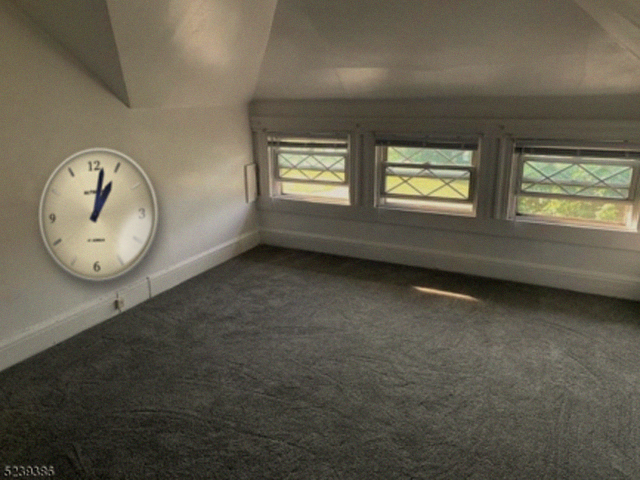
1:02
